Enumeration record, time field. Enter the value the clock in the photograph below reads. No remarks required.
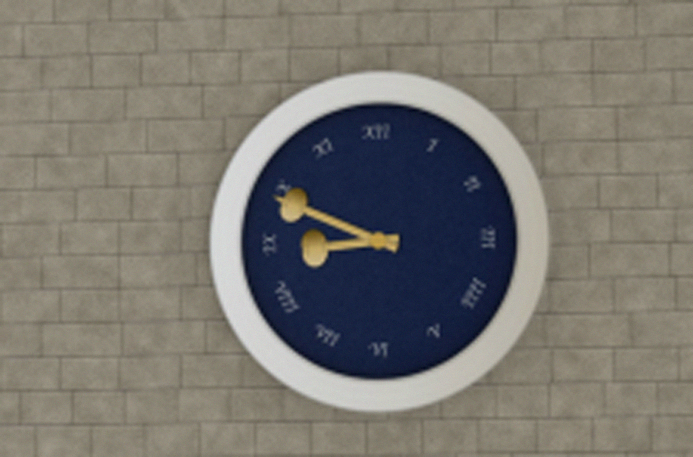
8:49
